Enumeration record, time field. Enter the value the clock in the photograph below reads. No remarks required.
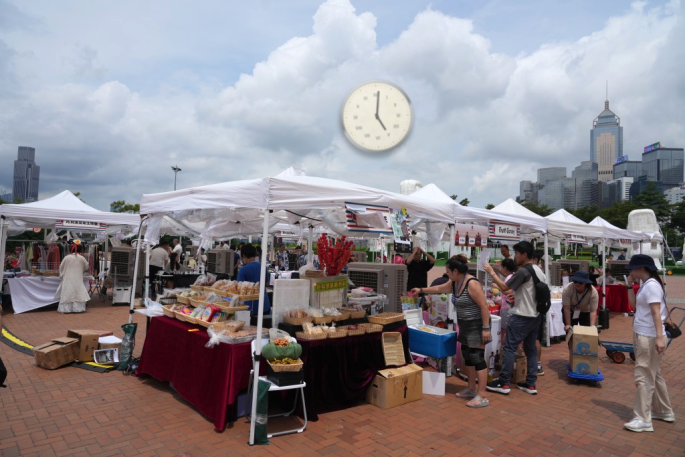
5:01
